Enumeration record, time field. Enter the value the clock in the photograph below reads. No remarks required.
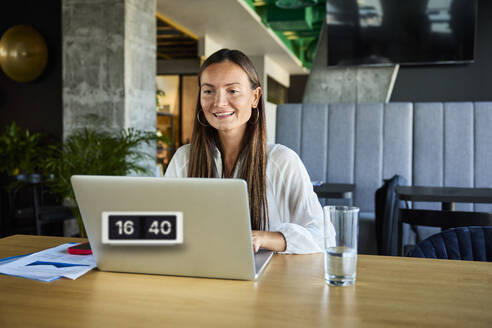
16:40
